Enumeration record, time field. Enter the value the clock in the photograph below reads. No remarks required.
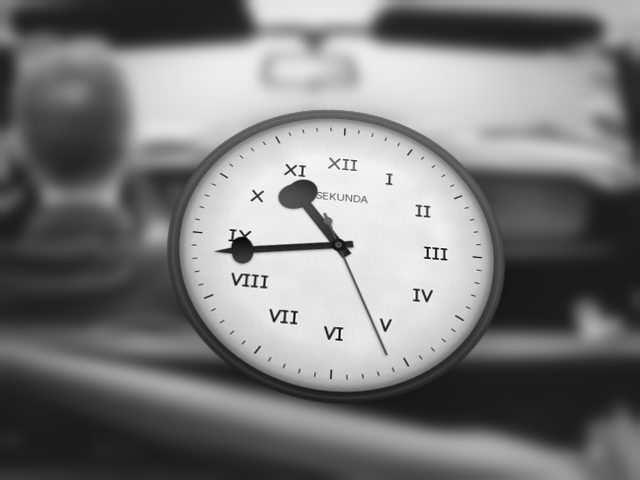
10:43:26
